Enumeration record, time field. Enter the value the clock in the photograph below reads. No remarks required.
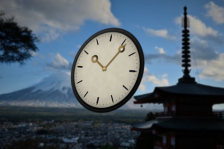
10:06
